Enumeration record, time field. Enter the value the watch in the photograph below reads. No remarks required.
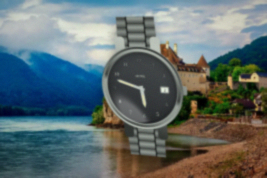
5:48
